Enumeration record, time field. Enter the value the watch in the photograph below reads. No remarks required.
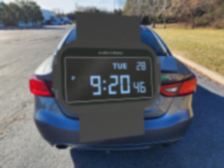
9:20:46
